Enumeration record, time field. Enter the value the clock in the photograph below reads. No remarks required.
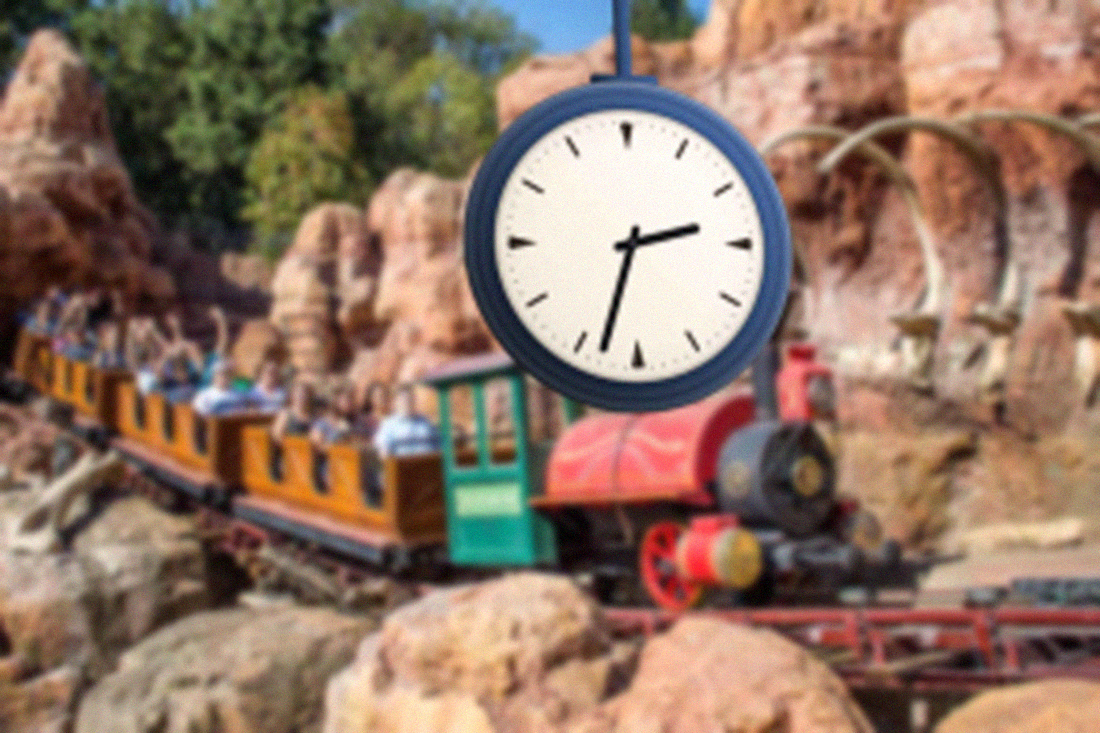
2:33
